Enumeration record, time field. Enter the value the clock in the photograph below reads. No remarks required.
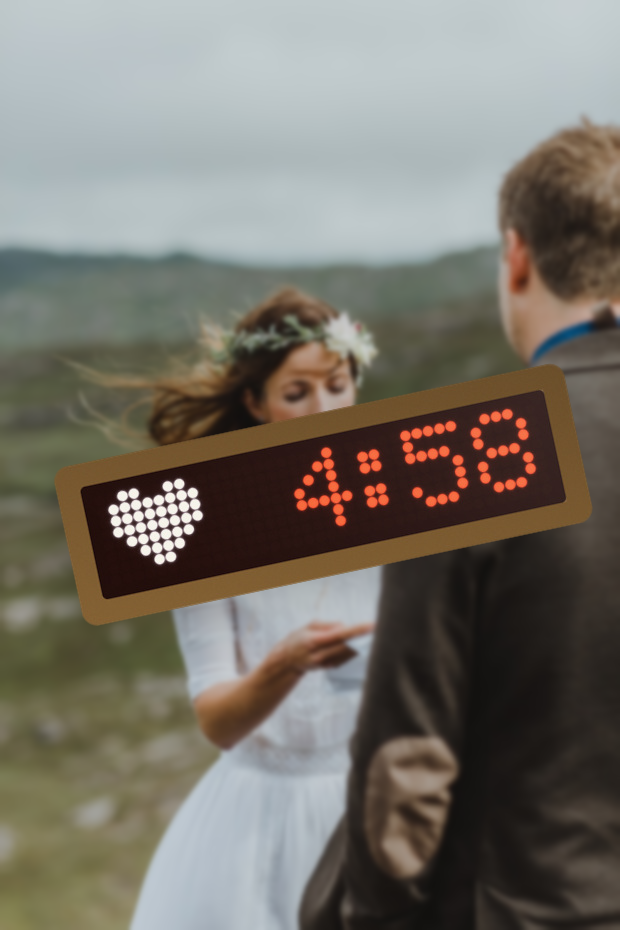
4:58
